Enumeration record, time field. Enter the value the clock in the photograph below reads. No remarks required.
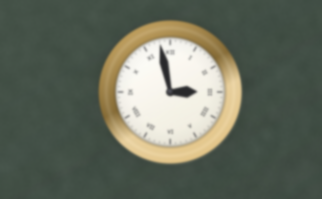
2:58
